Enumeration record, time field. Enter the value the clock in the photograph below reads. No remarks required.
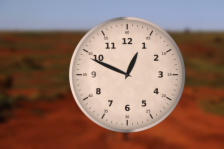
12:49
